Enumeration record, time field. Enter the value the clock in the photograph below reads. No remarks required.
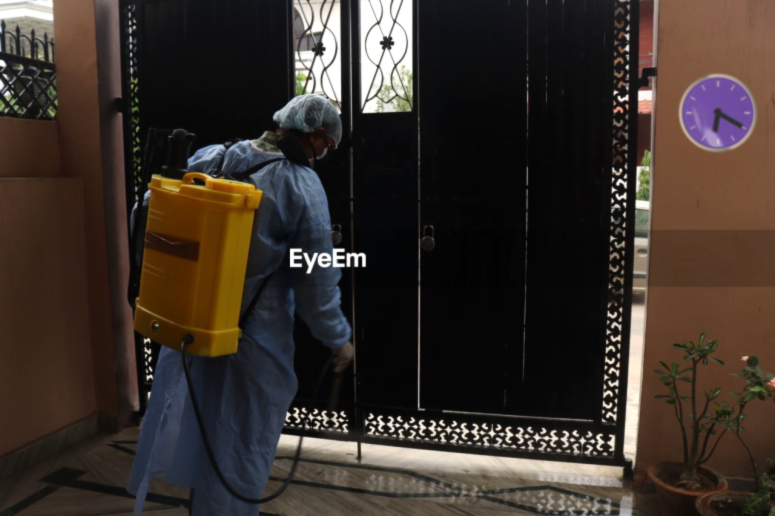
6:20
